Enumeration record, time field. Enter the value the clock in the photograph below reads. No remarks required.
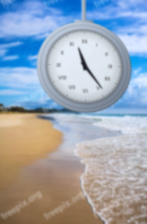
11:24
